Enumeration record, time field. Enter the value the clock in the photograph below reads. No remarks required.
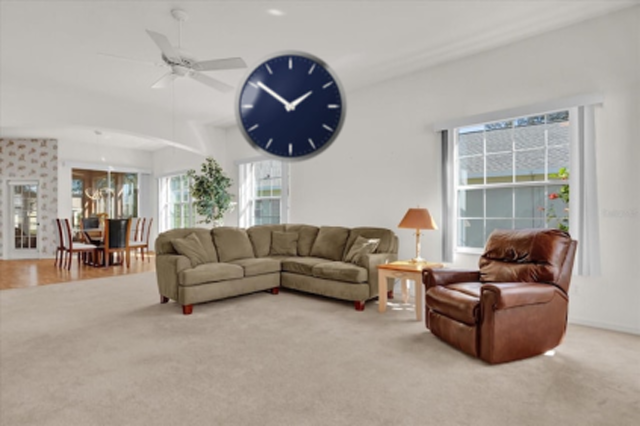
1:51
